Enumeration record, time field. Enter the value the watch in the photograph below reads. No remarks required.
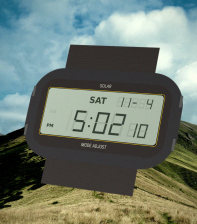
5:02:10
